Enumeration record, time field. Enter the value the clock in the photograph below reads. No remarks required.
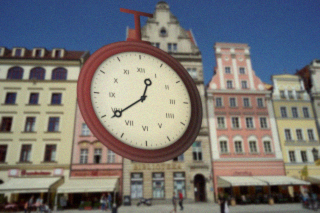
12:39
